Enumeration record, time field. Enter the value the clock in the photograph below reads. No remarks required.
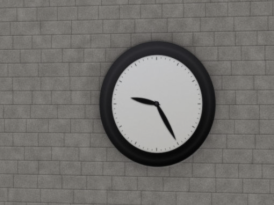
9:25
